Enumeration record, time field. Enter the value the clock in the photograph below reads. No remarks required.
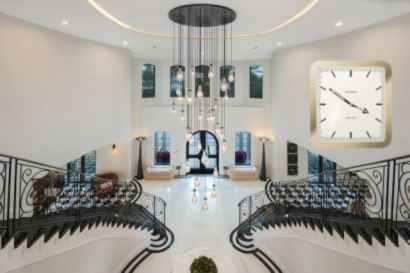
3:51
